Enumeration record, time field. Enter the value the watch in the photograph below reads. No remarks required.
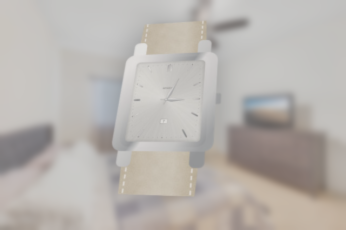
3:04
